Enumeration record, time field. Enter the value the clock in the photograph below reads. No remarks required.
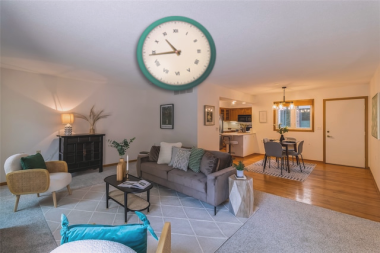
10:44
